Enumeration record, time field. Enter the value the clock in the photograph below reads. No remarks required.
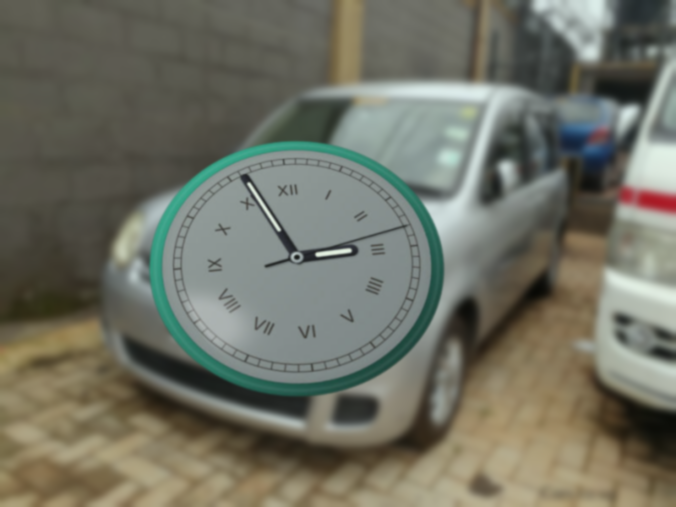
2:56:13
